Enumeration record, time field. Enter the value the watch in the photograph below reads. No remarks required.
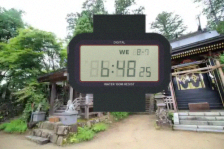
6:48:25
